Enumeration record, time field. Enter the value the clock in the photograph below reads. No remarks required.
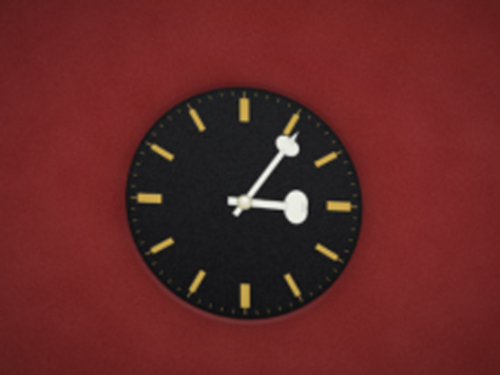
3:06
